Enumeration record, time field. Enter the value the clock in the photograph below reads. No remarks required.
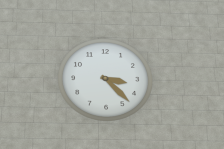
3:23
